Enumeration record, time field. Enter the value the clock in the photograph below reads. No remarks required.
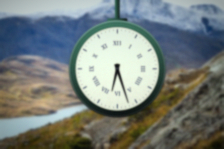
6:27
